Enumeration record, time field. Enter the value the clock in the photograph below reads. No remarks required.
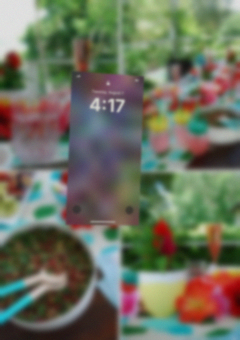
4:17
